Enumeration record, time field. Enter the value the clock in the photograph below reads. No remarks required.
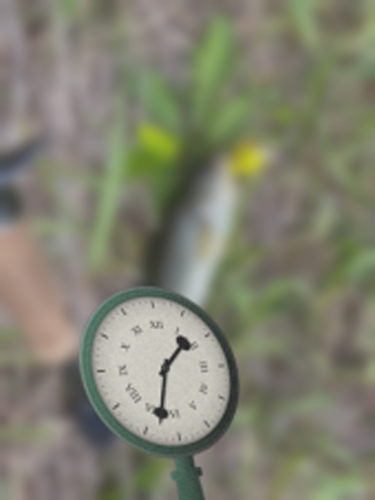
1:33
